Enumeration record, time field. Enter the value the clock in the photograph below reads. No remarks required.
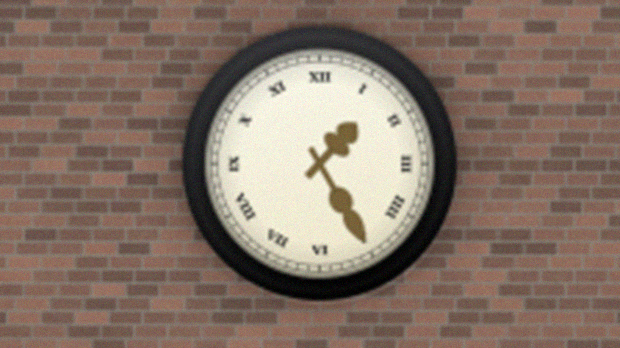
1:25
